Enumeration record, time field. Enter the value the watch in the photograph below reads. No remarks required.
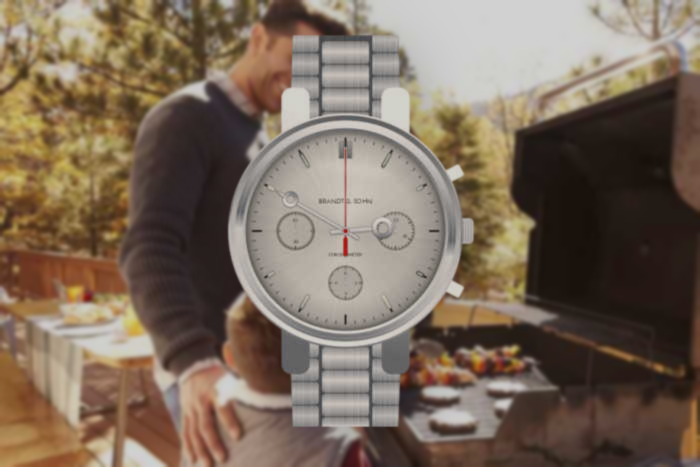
2:50
